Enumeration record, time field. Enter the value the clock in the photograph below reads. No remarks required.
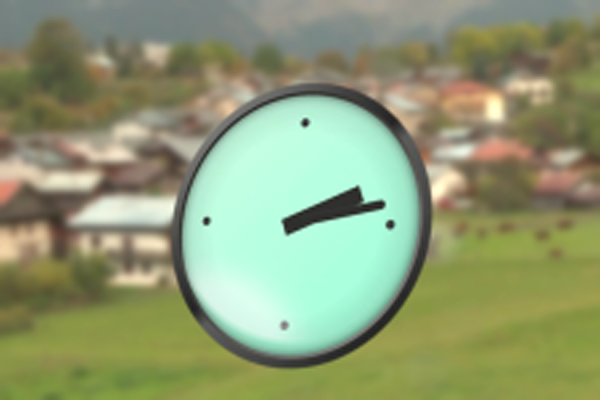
2:13
